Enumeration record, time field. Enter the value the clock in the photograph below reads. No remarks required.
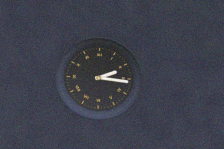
2:16
